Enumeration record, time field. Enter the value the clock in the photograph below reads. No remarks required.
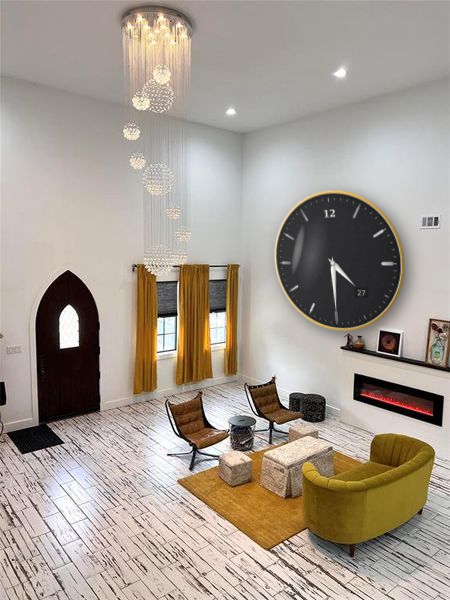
4:30
